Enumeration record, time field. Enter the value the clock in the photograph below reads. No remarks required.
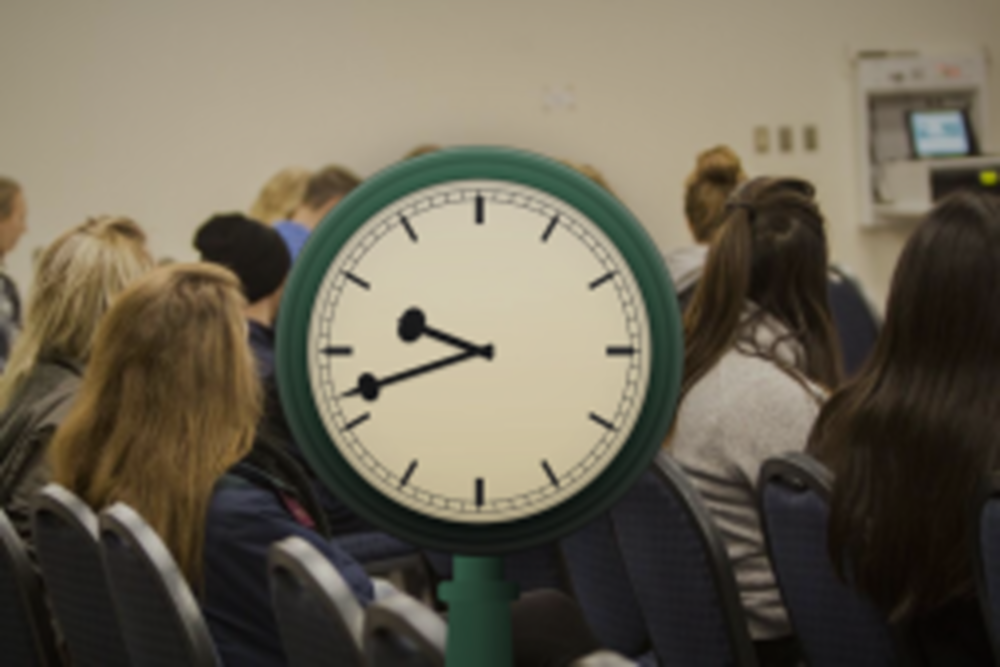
9:42
